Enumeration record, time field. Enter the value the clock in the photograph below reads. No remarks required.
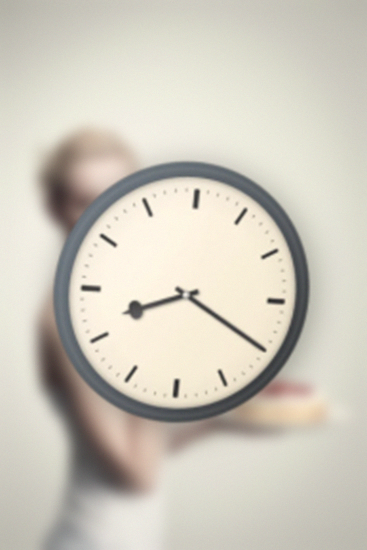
8:20
